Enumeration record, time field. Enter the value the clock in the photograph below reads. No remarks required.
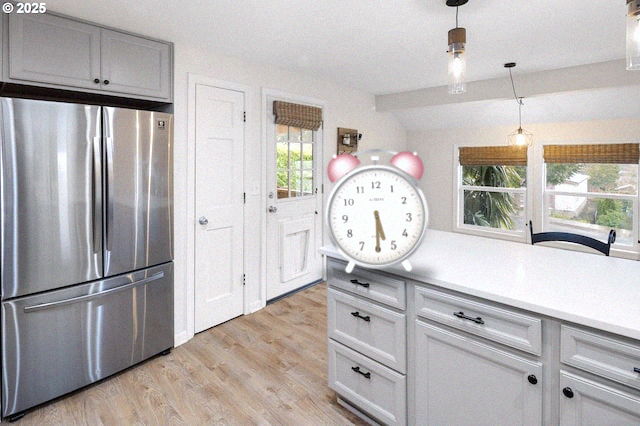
5:30
